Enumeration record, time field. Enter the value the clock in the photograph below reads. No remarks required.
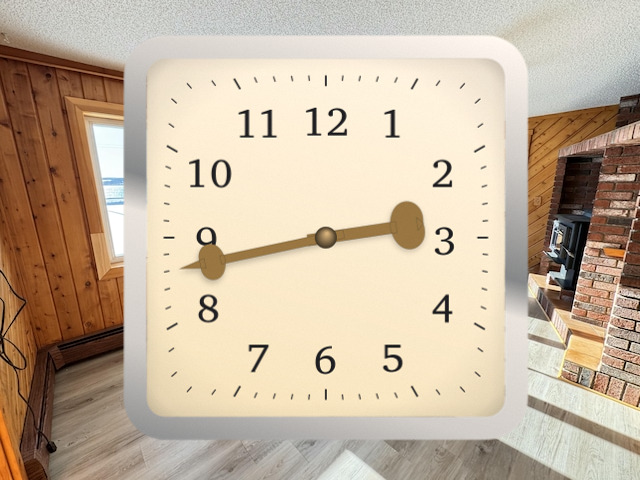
2:43
